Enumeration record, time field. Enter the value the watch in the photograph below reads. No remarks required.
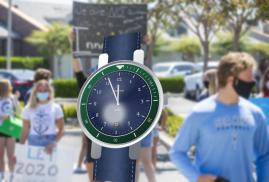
11:56
